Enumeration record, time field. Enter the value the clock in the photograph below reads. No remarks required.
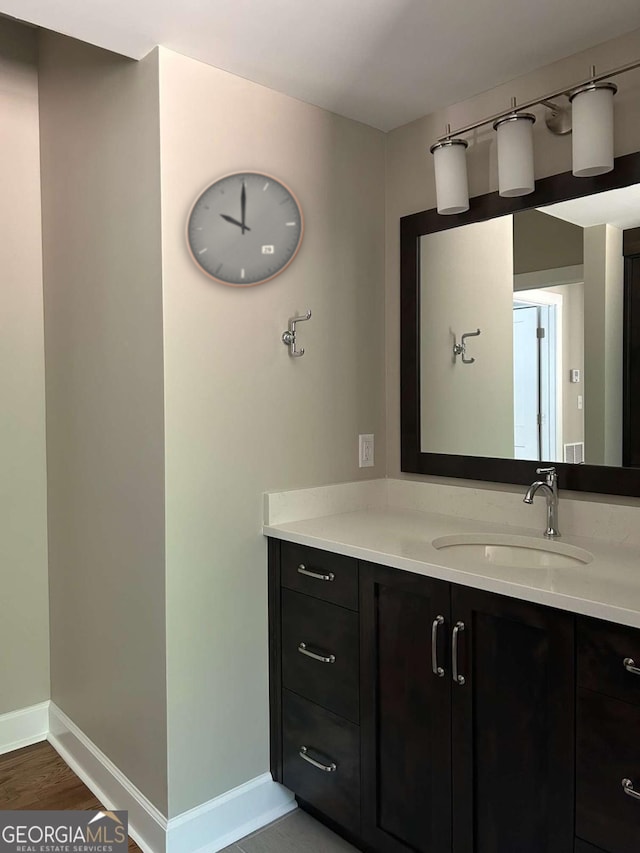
10:00
